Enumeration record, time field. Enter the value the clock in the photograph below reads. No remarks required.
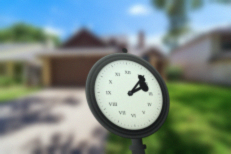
2:07
